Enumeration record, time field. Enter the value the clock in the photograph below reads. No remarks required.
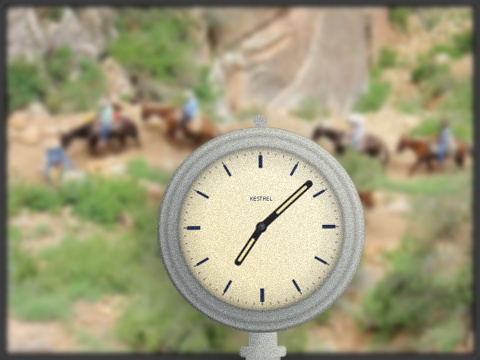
7:08
